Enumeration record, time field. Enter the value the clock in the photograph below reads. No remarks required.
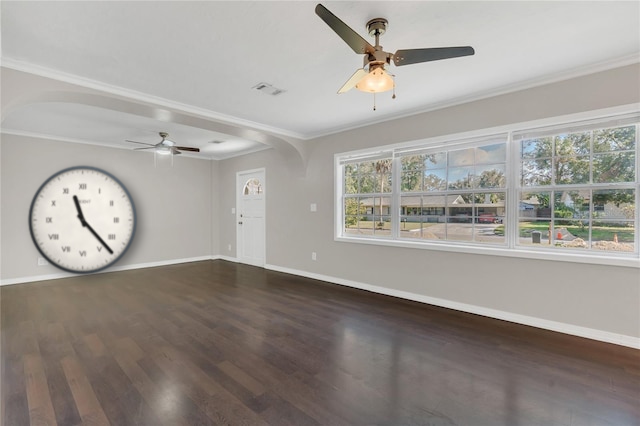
11:23
